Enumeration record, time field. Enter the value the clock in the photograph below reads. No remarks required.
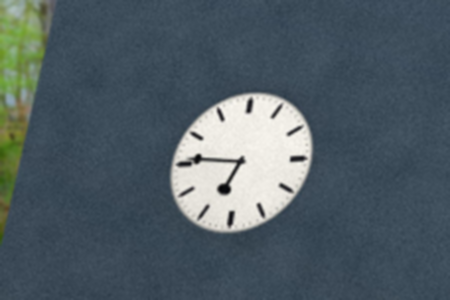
6:46
